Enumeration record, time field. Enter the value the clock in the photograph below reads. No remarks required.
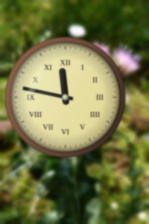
11:47
